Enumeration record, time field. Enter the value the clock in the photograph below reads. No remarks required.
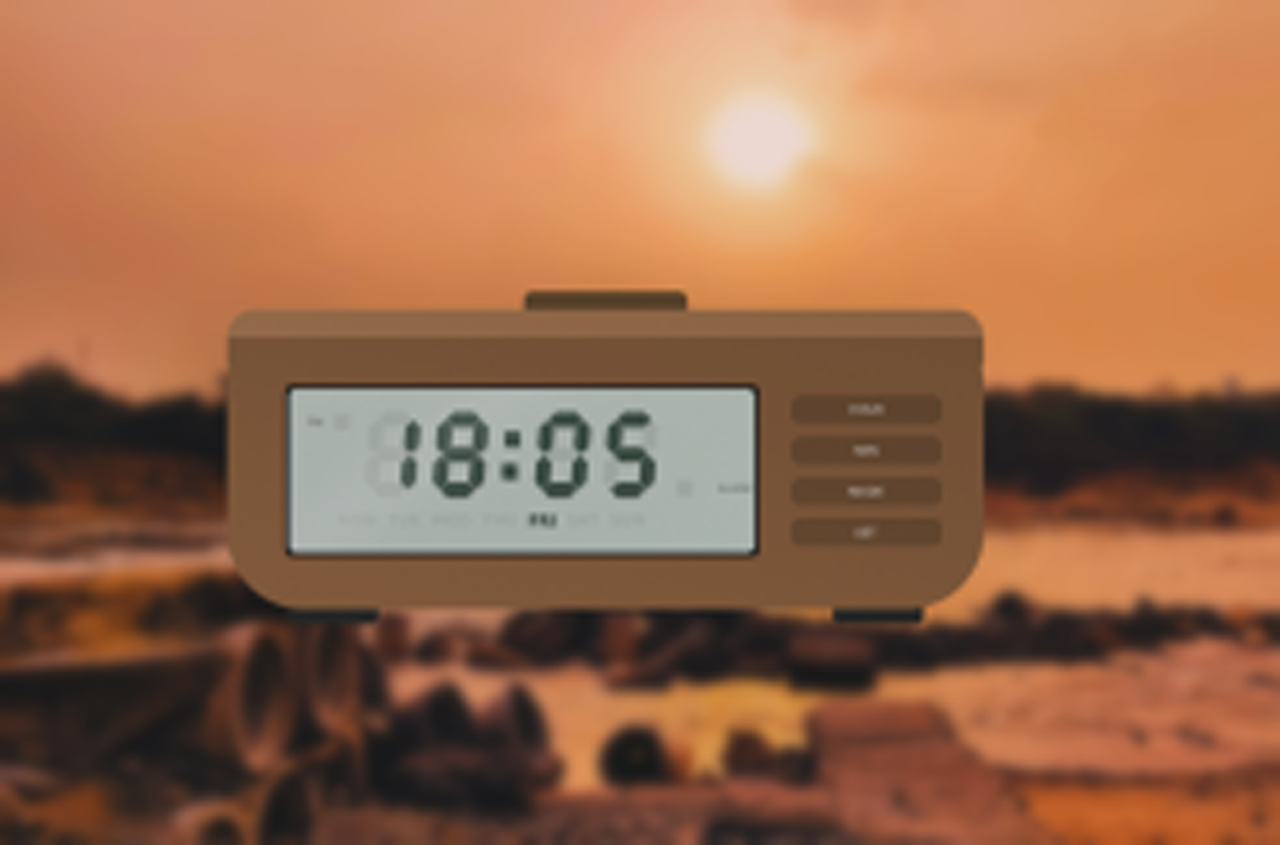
18:05
